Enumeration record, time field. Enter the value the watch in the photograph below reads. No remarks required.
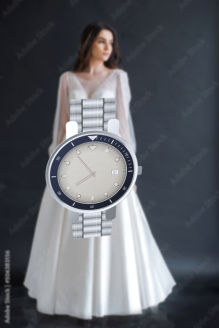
7:54
